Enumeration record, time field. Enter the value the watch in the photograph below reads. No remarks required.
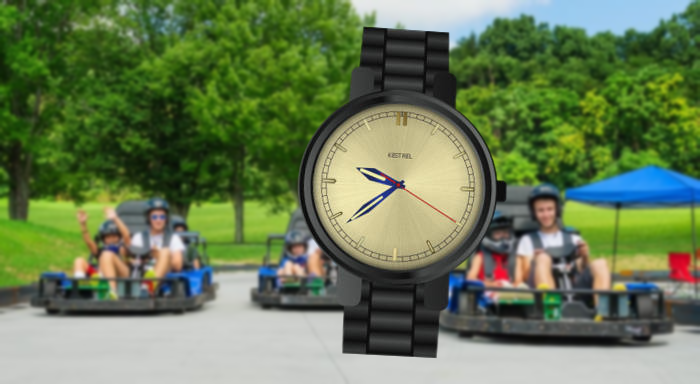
9:38:20
